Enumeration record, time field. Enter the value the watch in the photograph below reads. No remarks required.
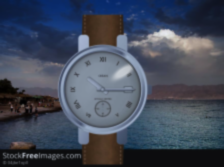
10:15
